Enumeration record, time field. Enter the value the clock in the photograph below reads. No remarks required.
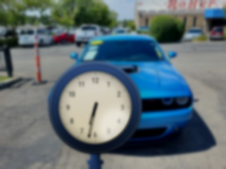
6:32
